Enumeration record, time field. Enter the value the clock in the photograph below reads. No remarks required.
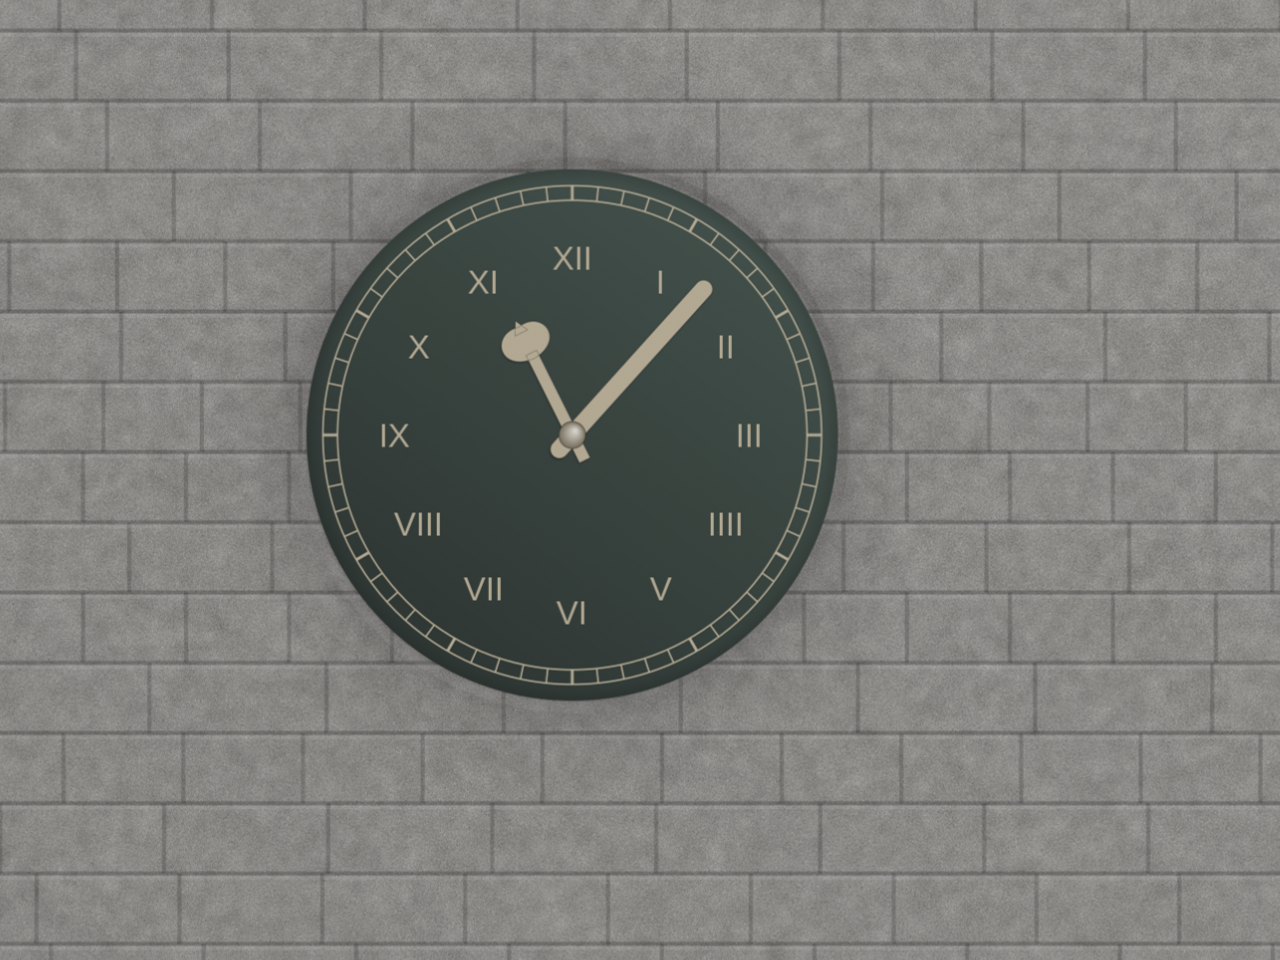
11:07
